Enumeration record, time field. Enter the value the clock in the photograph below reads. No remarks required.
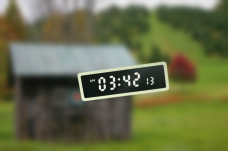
3:42:13
